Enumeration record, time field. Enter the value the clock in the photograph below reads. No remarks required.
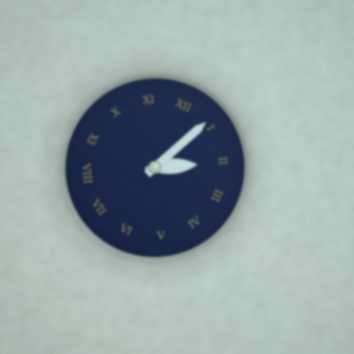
2:04
